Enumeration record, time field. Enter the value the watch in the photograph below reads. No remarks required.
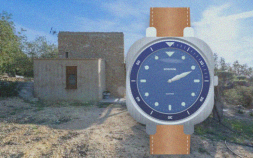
2:11
